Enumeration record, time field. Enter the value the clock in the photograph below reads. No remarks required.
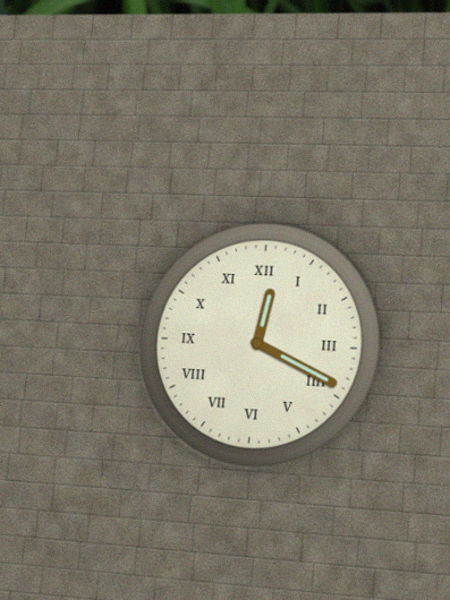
12:19
